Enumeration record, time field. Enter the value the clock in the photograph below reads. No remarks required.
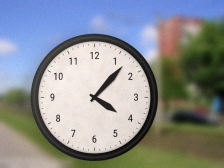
4:07
